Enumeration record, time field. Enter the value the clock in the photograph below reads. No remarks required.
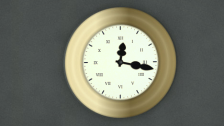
12:17
